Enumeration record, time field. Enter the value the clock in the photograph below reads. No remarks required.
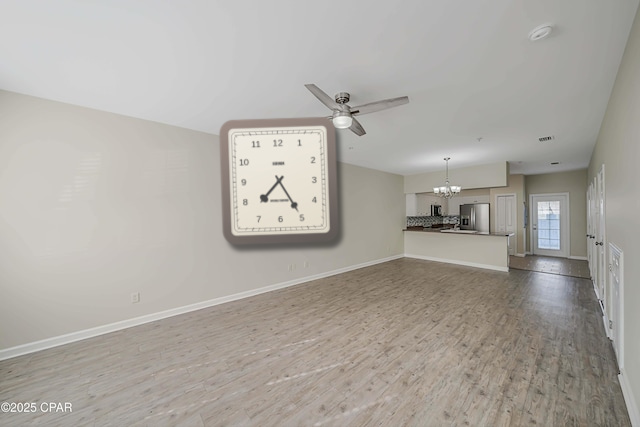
7:25
